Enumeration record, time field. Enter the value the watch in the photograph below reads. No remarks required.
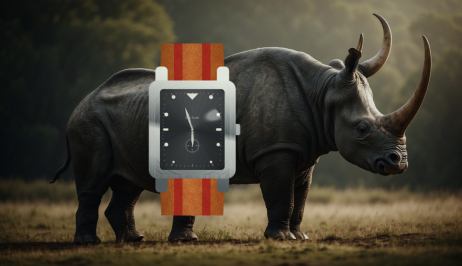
5:57
